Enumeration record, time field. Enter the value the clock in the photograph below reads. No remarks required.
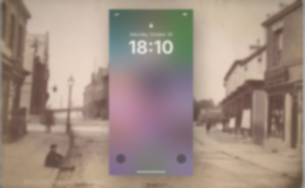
18:10
